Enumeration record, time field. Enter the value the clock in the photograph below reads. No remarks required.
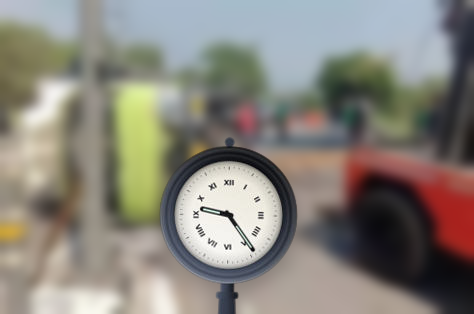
9:24
